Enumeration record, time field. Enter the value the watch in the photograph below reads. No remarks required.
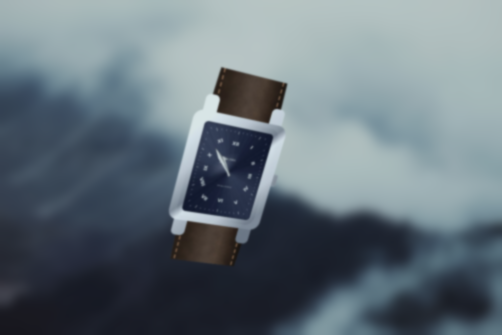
10:53
